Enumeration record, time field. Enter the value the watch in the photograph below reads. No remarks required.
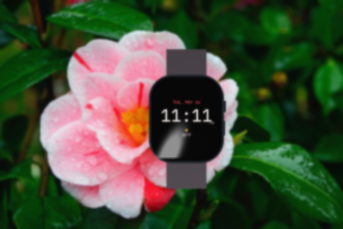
11:11
